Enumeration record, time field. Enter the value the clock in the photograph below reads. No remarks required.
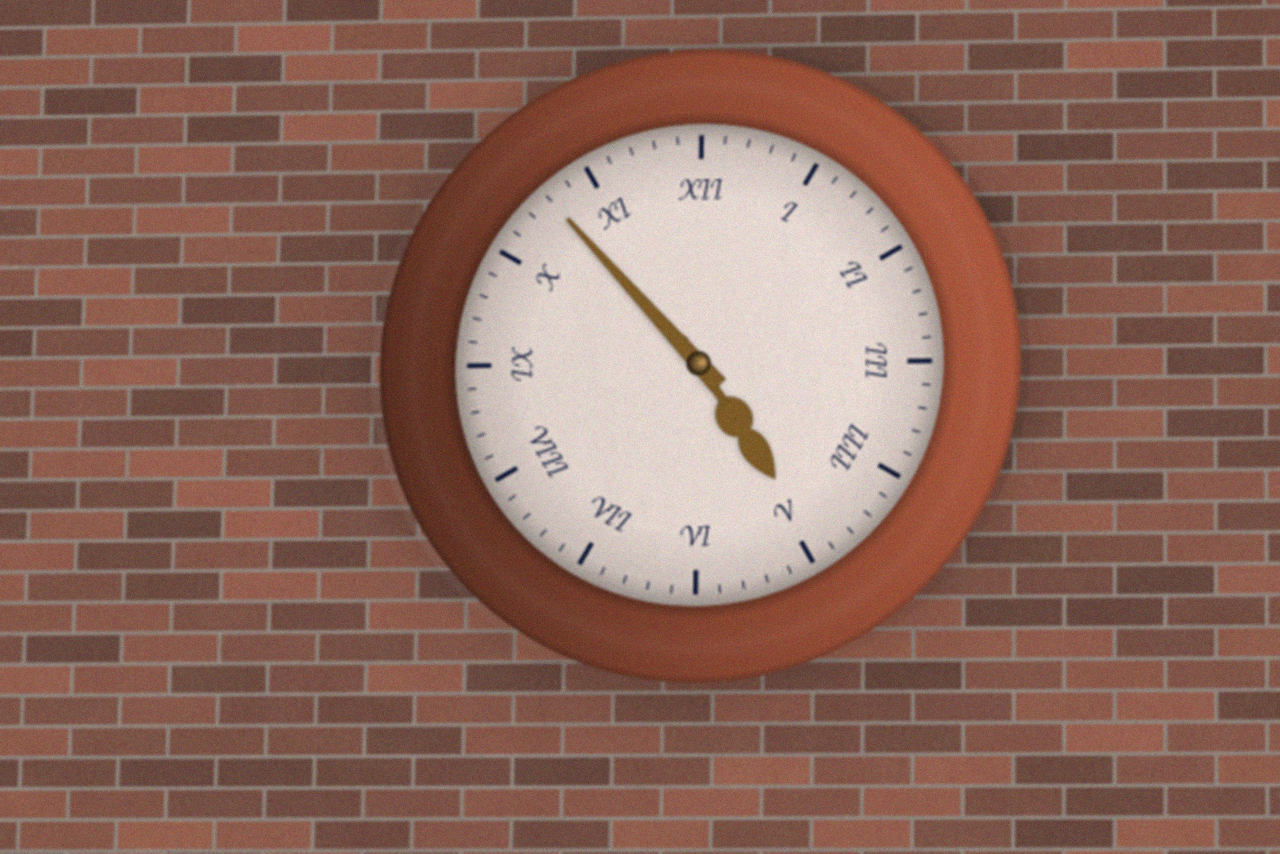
4:53
